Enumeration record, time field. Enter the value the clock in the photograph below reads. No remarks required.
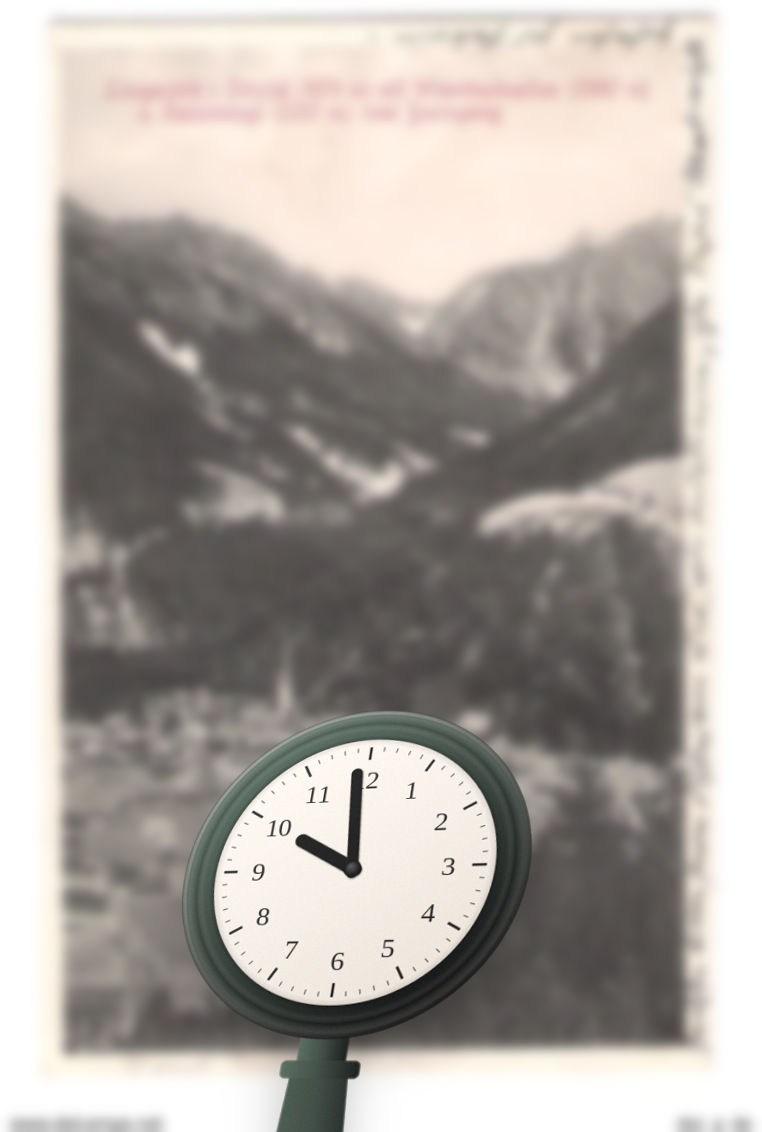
9:59
